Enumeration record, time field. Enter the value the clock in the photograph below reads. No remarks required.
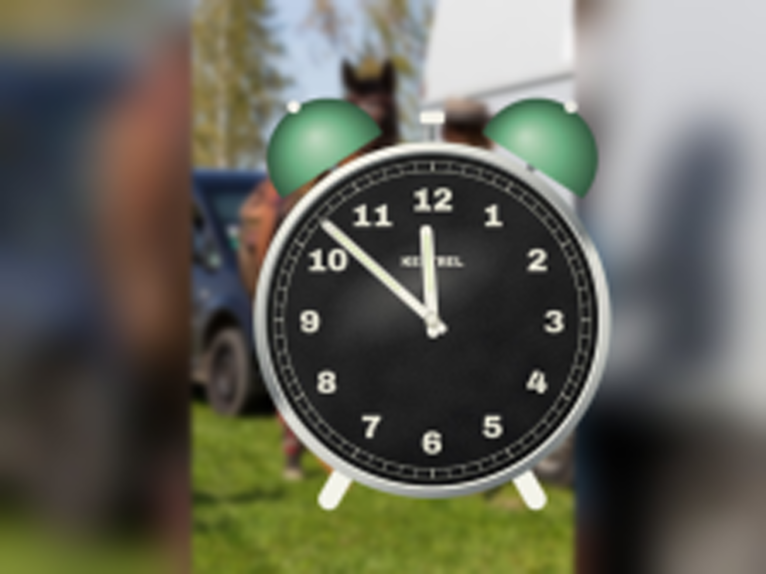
11:52
